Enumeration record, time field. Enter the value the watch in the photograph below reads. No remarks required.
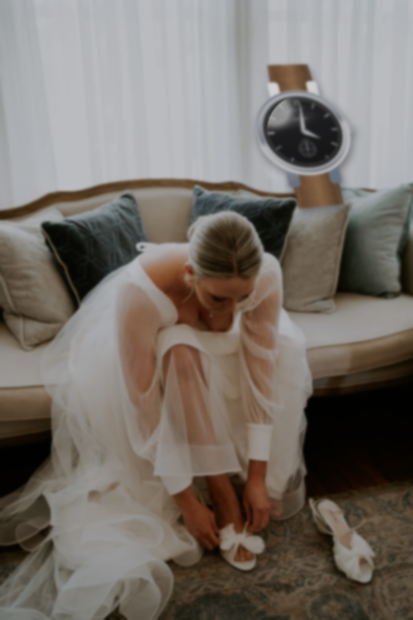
4:01
